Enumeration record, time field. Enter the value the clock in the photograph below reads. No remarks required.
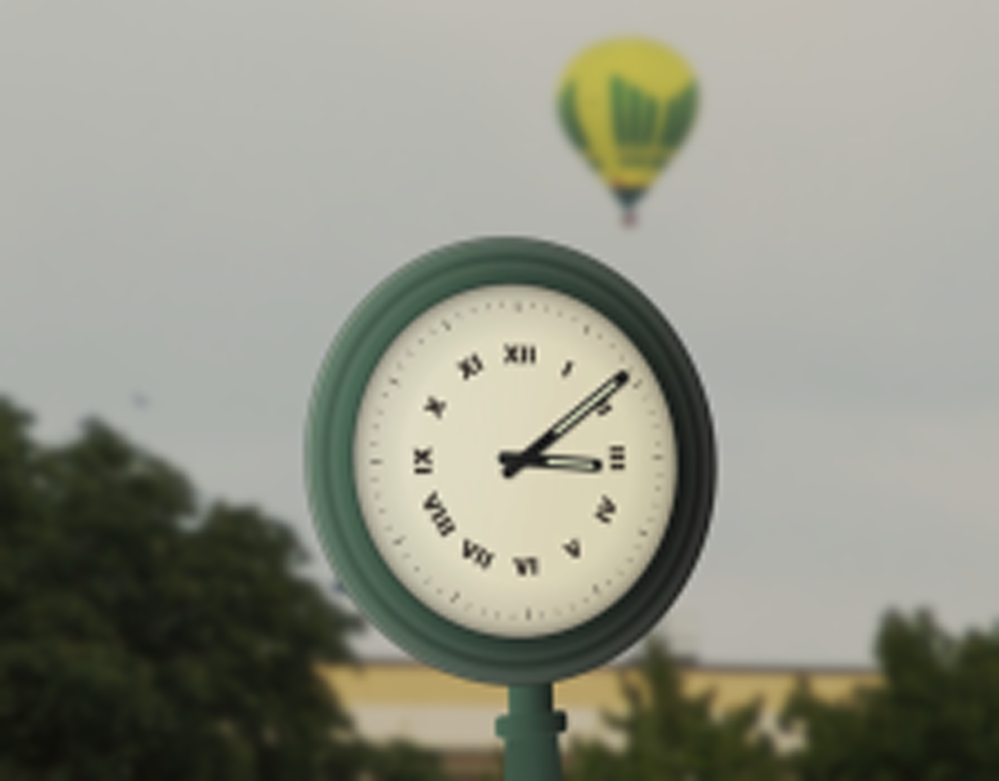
3:09
